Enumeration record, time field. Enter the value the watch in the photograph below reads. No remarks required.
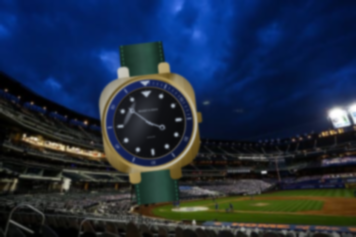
3:52
